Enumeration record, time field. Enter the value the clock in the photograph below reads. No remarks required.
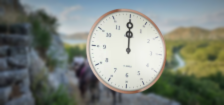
12:00
